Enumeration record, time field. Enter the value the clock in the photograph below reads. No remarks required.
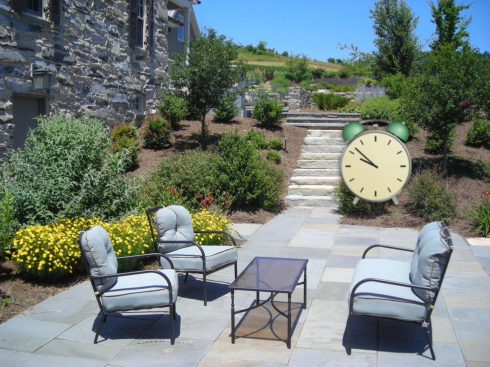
9:52
